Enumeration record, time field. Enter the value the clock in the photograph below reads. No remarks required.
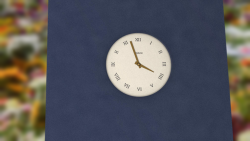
3:57
